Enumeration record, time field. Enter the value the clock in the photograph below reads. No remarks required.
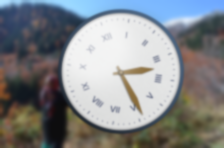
3:29
